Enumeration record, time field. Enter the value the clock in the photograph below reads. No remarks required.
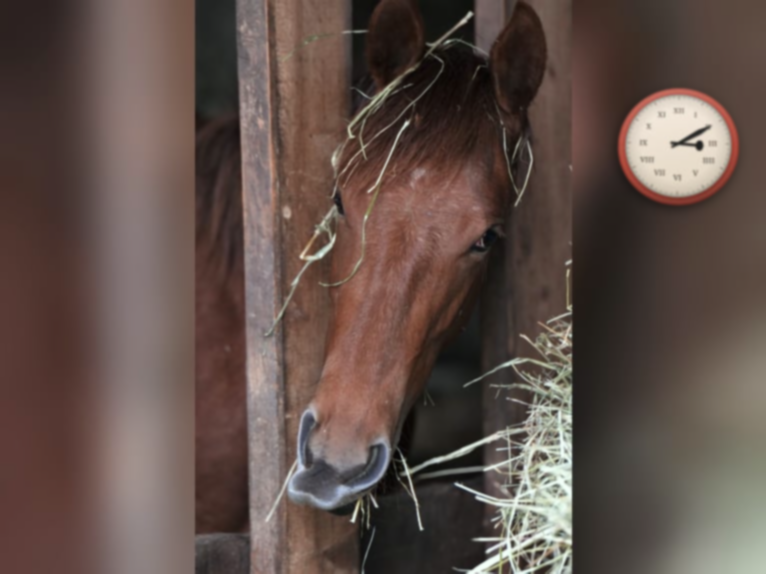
3:10
